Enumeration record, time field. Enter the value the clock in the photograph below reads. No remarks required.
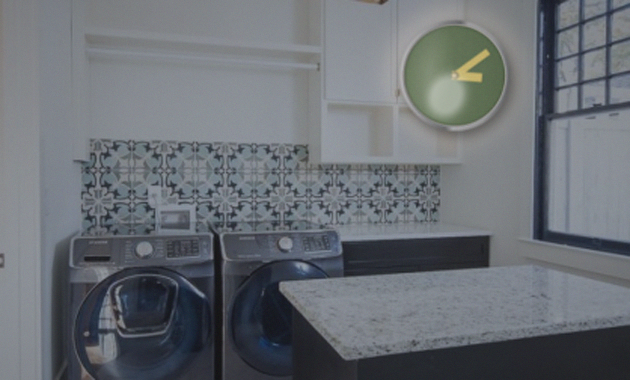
3:09
